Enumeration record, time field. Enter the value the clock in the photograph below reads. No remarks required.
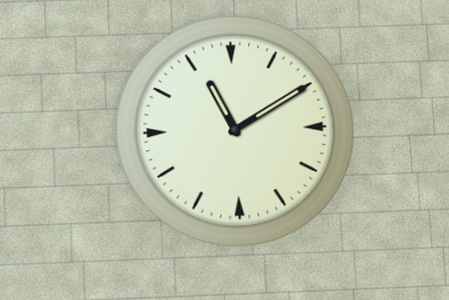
11:10
